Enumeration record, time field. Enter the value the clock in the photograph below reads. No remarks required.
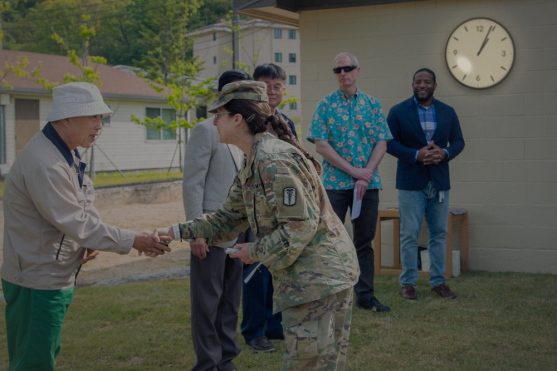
1:04
